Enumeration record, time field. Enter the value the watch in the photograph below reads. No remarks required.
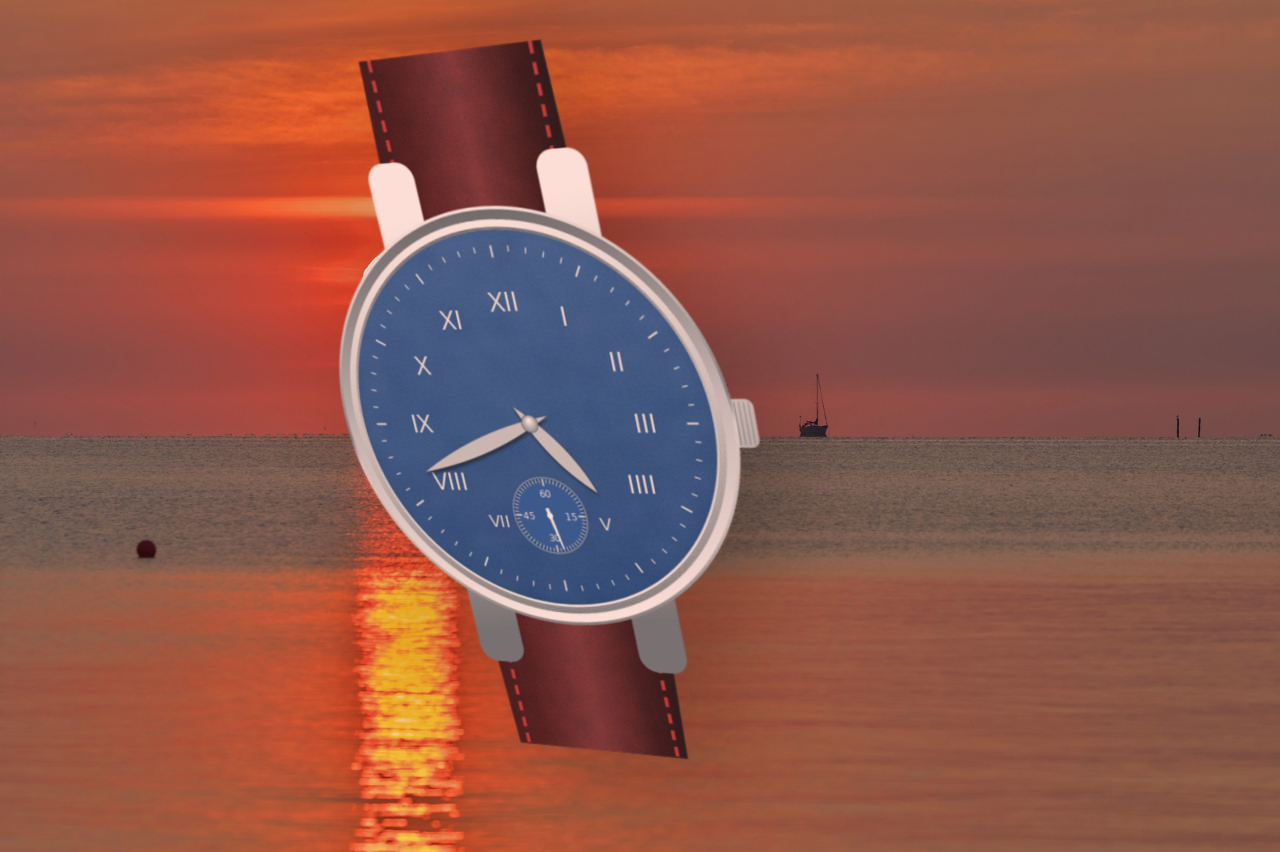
4:41:28
